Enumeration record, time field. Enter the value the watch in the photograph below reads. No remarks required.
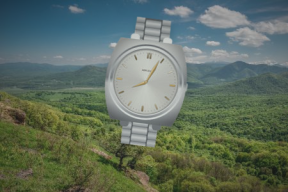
8:04
